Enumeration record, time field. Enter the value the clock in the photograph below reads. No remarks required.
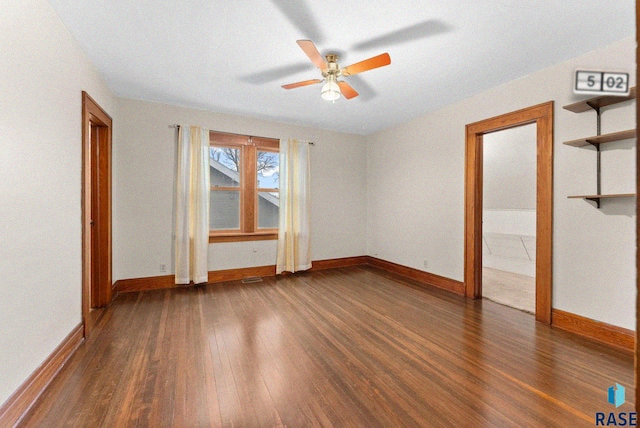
5:02
